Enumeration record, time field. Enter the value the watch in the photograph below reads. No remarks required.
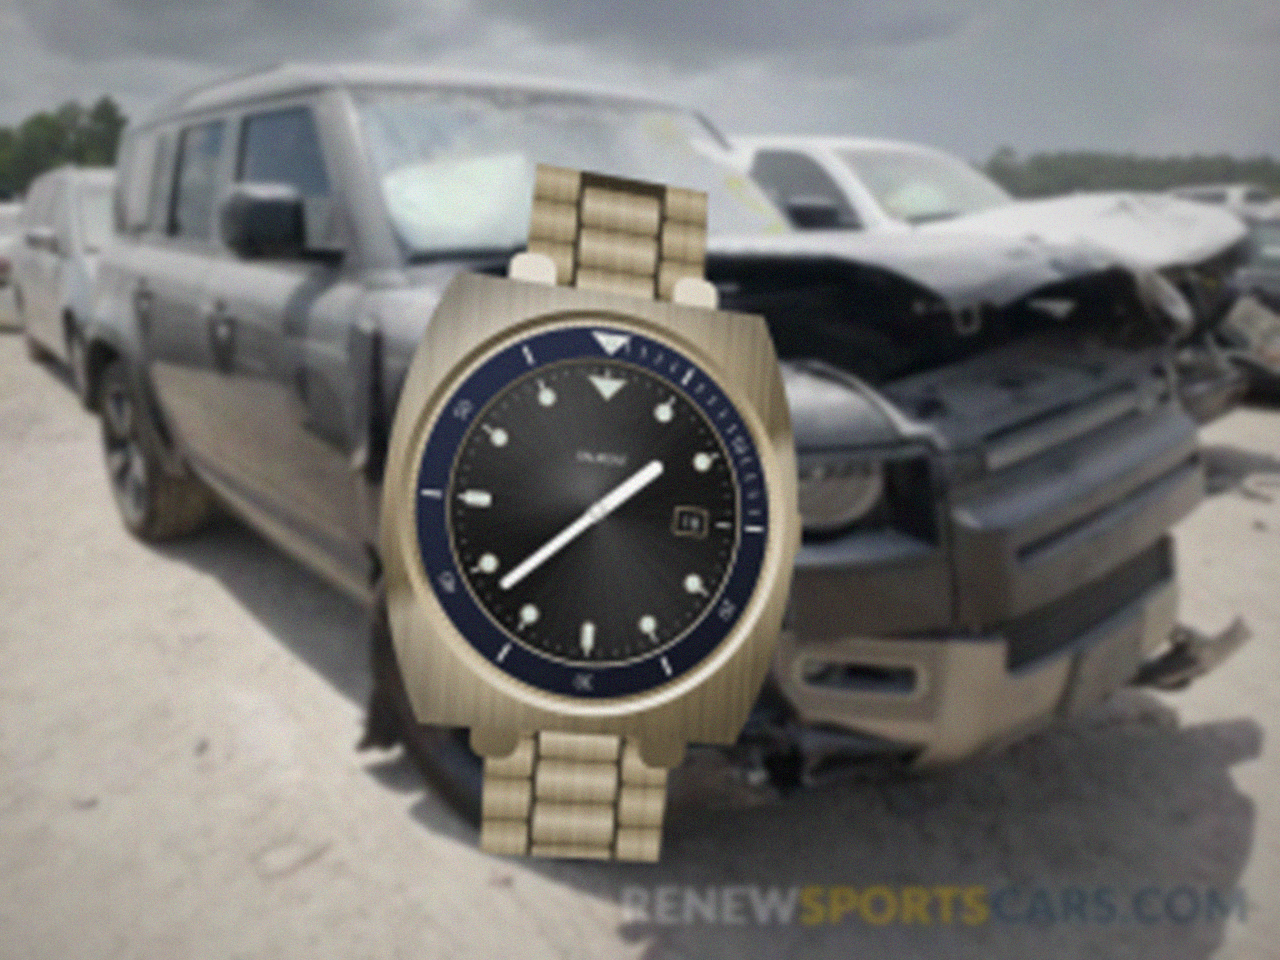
1:38
